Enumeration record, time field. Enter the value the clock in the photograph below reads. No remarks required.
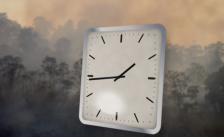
1:44
